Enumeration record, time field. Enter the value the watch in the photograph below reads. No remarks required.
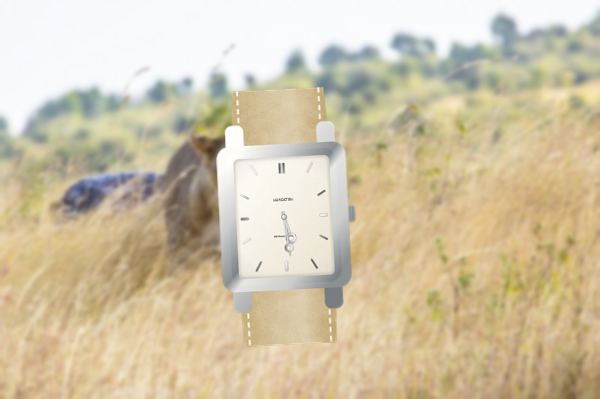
5:29
